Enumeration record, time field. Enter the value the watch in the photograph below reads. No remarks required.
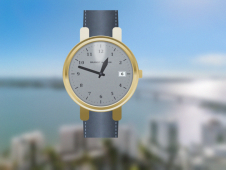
12:48
